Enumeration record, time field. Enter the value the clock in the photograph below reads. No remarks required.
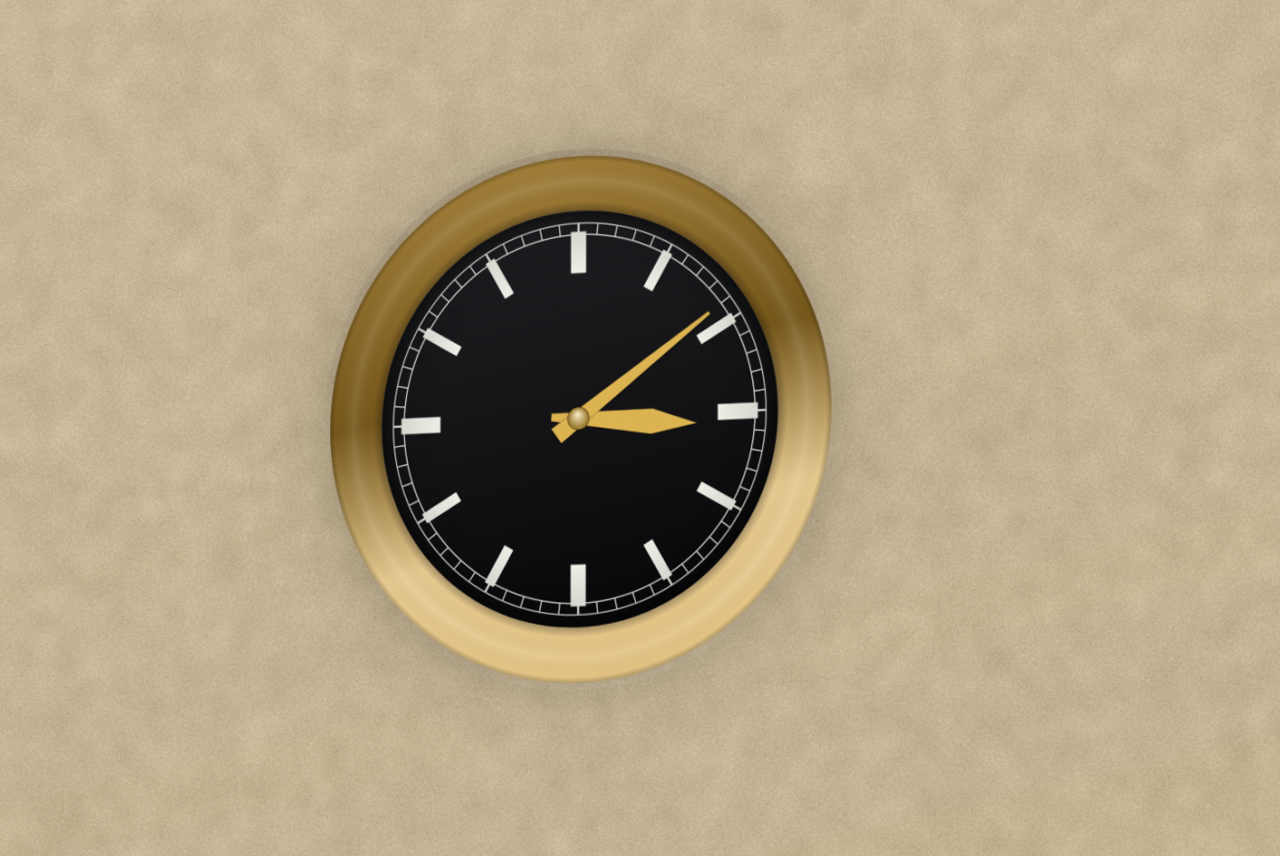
3:09
